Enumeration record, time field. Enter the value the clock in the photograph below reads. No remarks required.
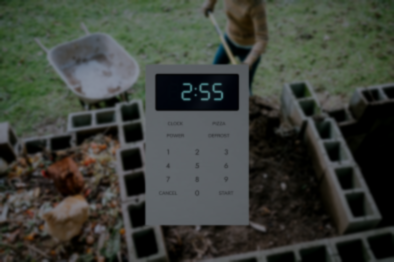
2:55
